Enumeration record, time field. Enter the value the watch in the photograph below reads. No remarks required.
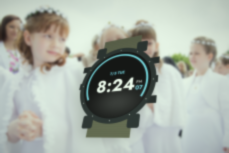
8:24
